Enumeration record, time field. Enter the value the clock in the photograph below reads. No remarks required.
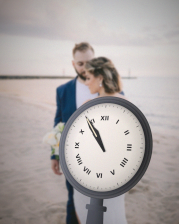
10:54
